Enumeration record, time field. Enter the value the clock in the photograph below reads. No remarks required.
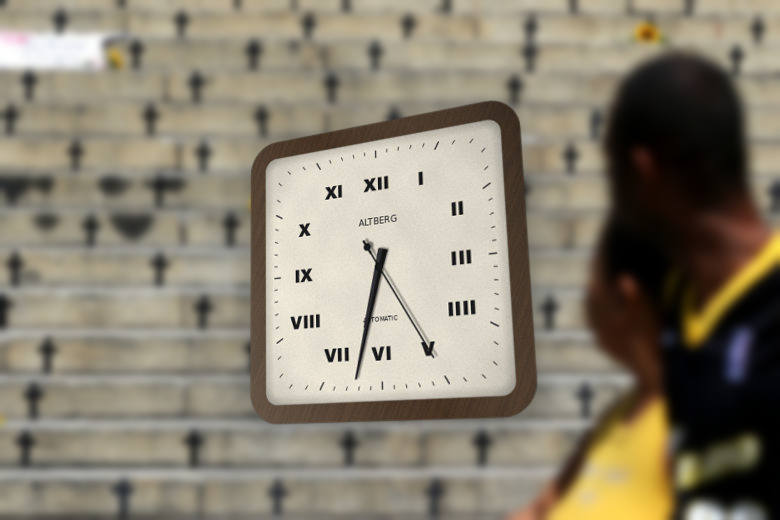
6:32:25
